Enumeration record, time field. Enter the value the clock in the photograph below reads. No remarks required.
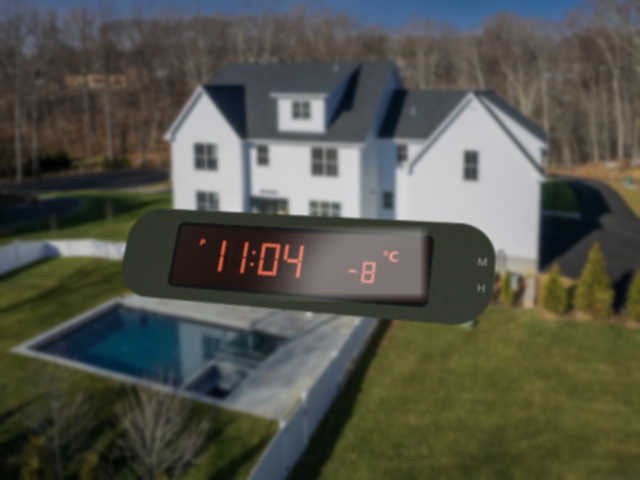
11:04
